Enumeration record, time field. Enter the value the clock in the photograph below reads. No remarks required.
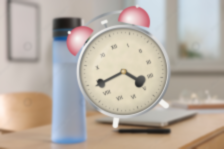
4:44
